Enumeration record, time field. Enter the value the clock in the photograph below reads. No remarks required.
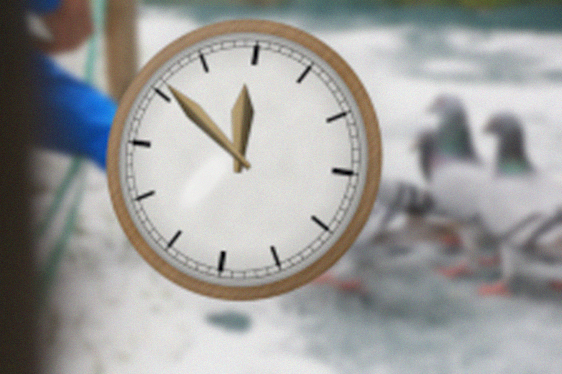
11:51
